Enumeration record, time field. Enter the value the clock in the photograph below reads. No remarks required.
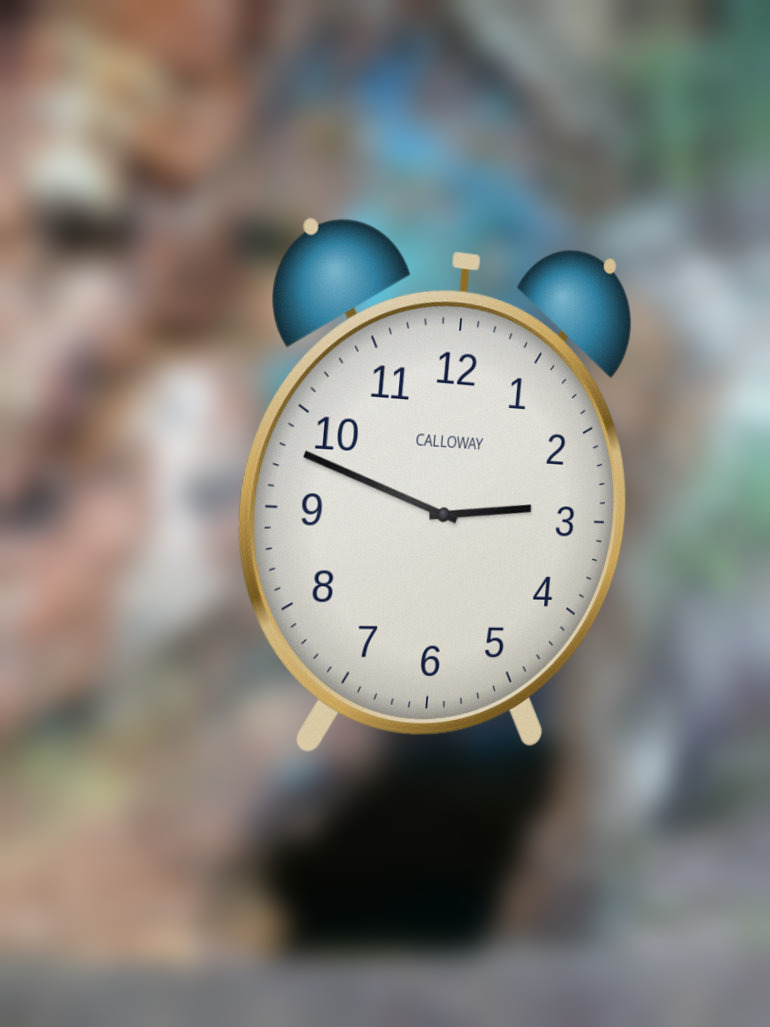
2:48
